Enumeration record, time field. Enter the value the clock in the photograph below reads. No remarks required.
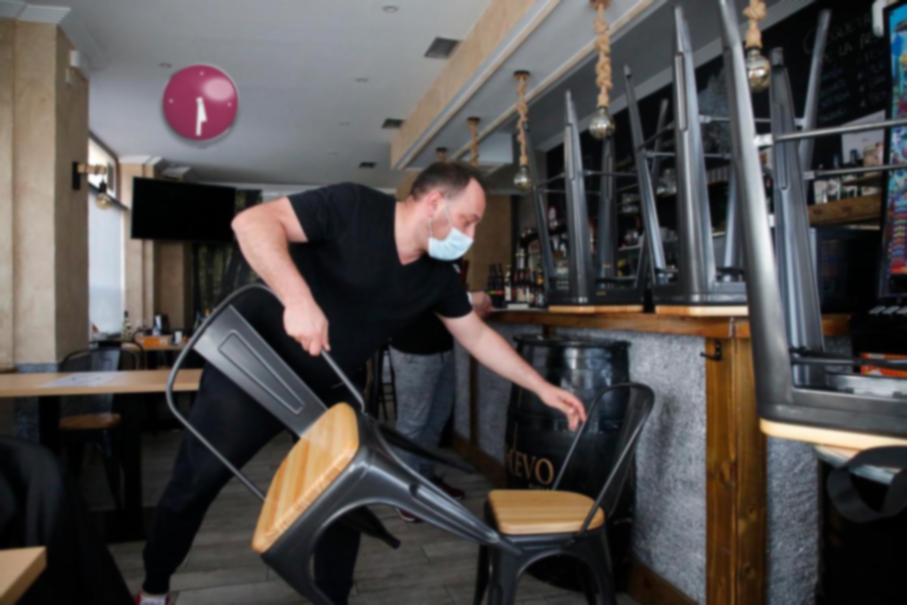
5:30
